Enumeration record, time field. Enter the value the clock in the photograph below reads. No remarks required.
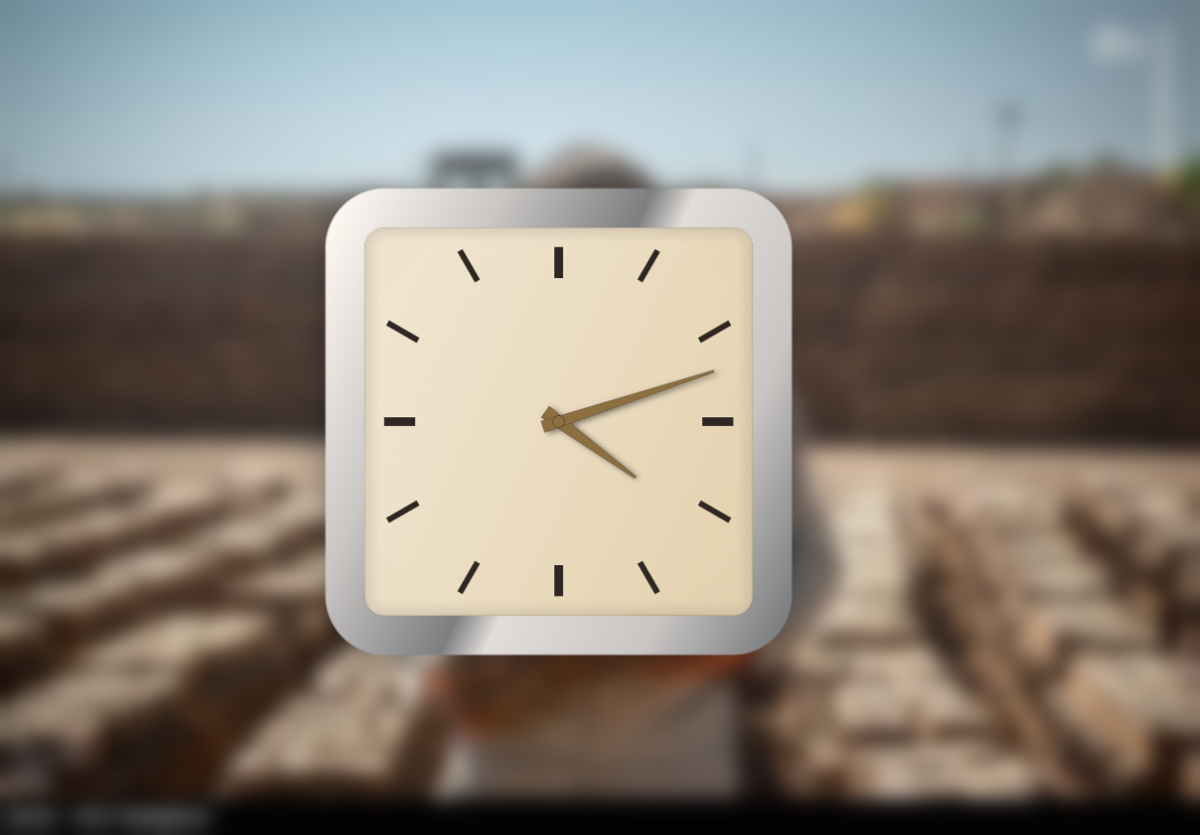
4:12
